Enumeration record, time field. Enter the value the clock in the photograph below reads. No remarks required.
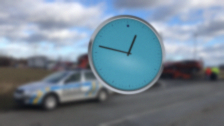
12:47
